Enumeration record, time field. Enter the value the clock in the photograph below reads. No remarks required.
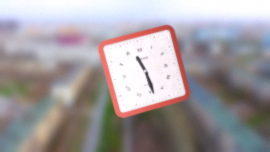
11:29
